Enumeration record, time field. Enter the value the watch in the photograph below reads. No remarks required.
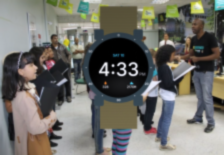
4:33
